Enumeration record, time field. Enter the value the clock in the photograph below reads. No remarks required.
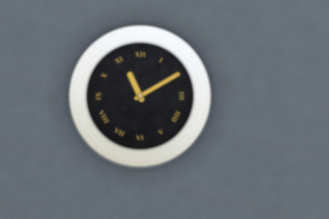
11:10
